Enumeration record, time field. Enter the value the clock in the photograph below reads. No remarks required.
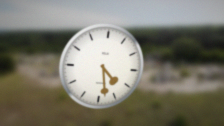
4:28
